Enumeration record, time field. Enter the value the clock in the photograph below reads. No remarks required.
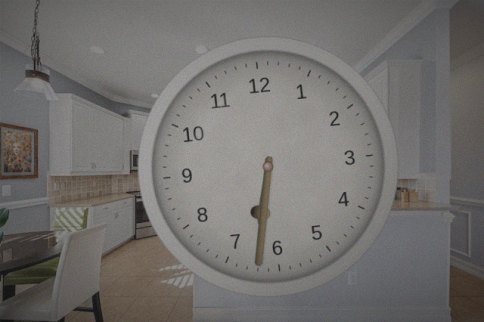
6:32
